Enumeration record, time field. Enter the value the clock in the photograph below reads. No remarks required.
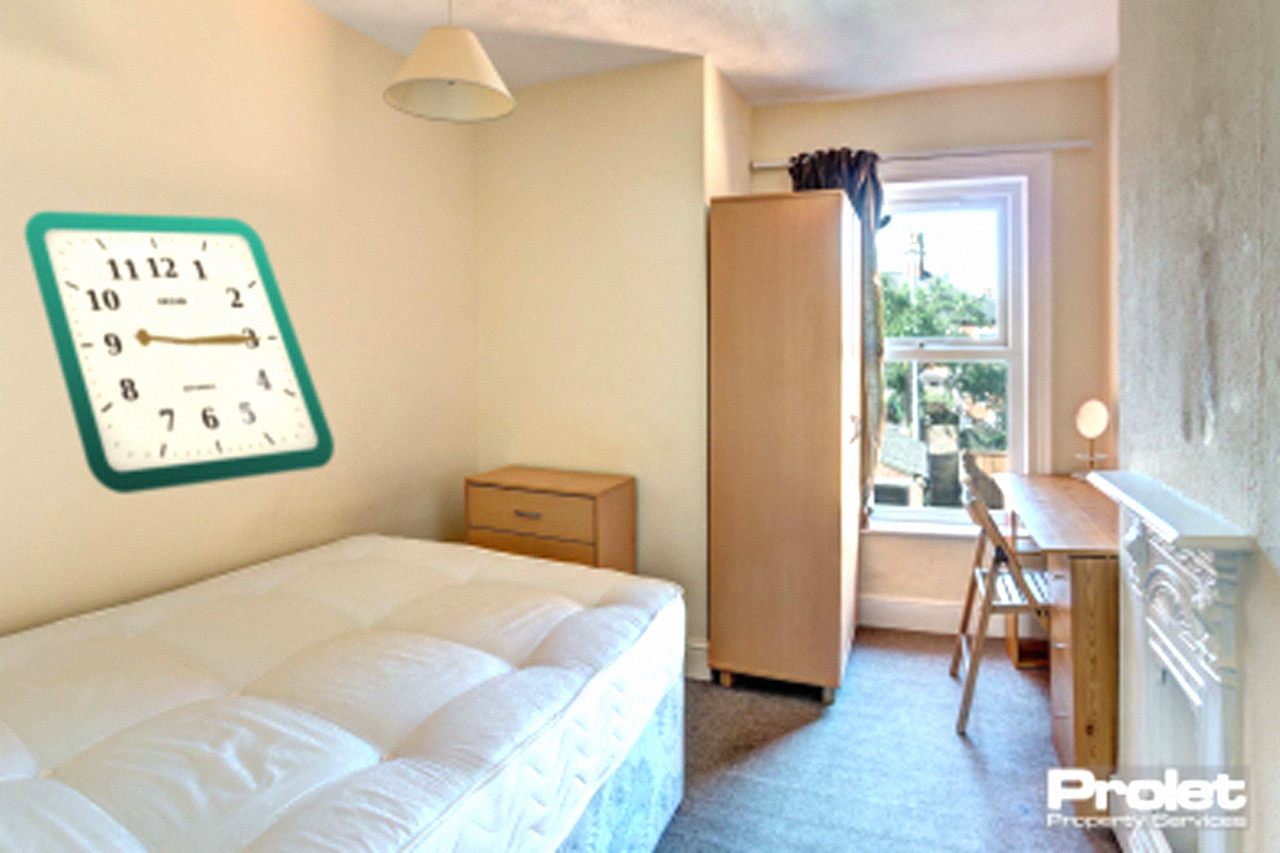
9:15
